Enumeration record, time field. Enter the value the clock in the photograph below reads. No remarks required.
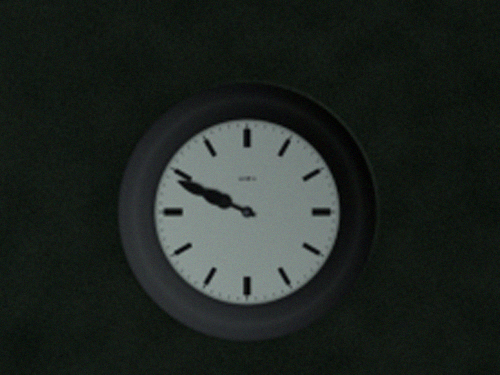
9:49
